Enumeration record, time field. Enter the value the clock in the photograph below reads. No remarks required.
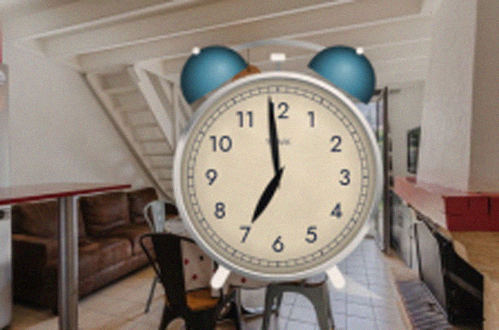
6:59
